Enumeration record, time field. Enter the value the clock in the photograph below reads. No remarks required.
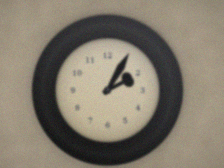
2:05
